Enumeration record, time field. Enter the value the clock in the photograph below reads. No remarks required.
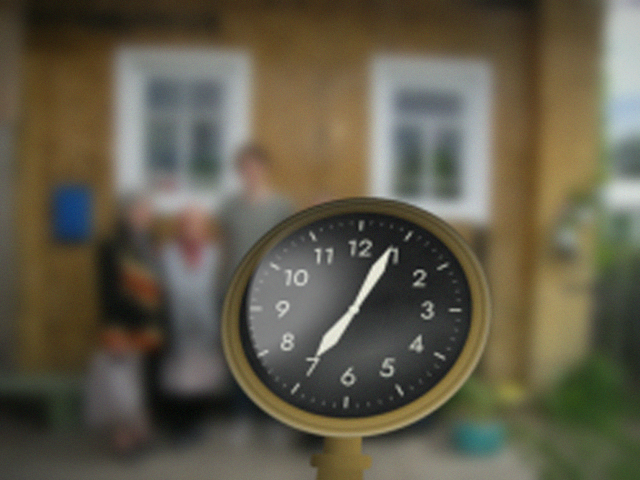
7:04
